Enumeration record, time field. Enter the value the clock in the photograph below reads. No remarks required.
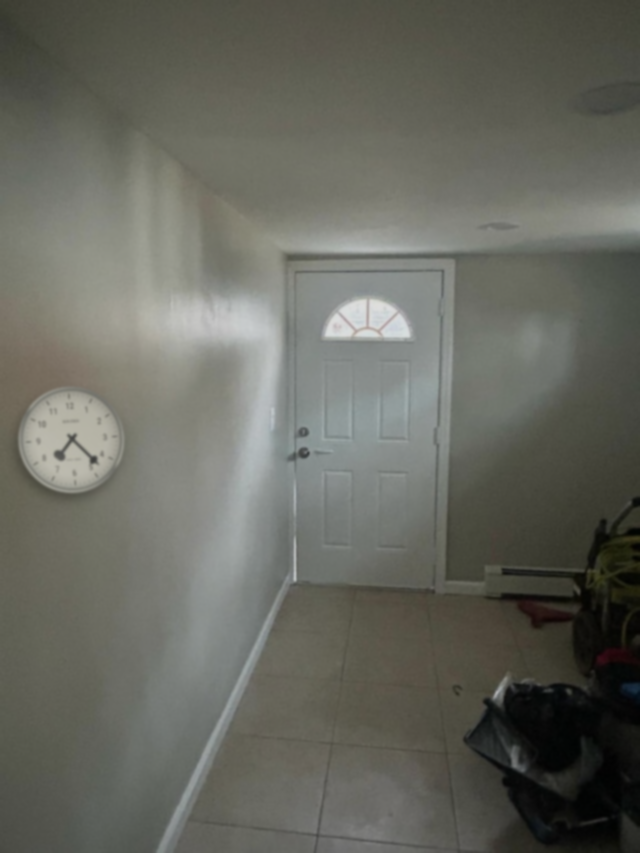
7:23
